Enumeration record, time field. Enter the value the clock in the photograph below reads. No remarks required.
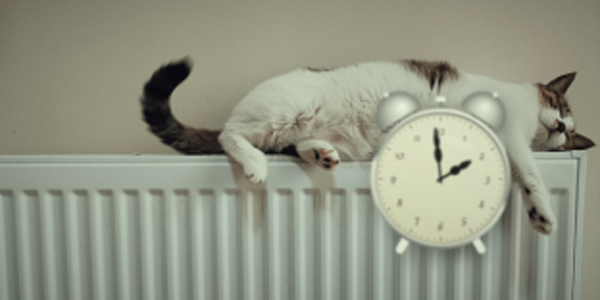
1:59
